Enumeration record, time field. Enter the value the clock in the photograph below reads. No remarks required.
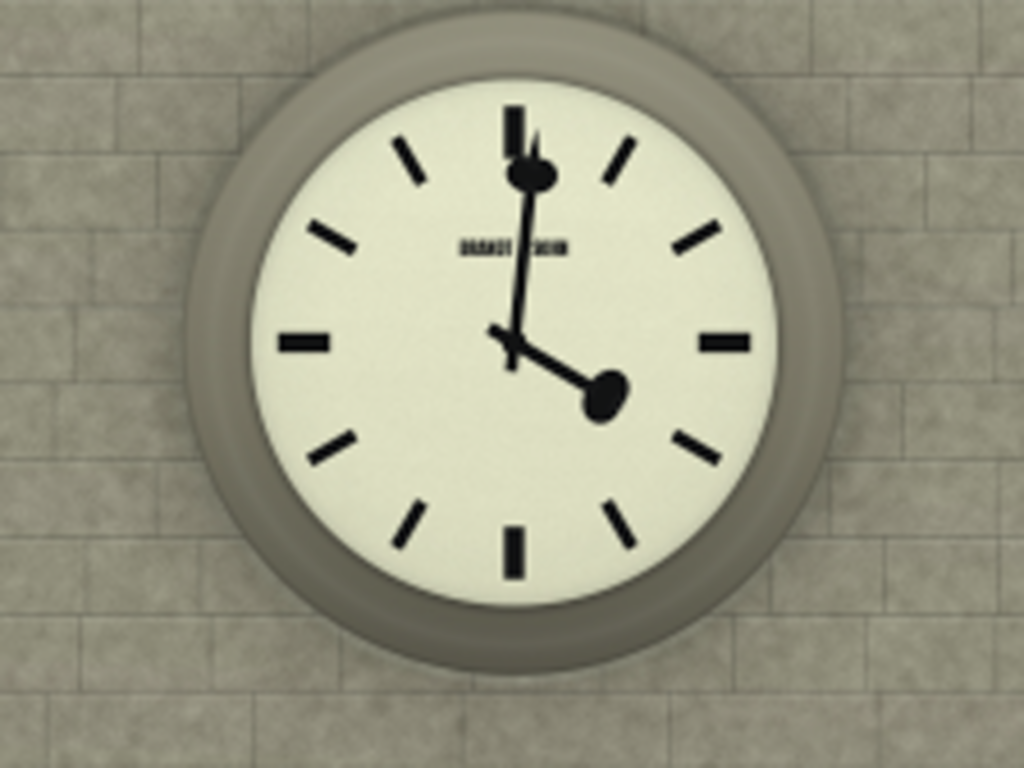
4:01
